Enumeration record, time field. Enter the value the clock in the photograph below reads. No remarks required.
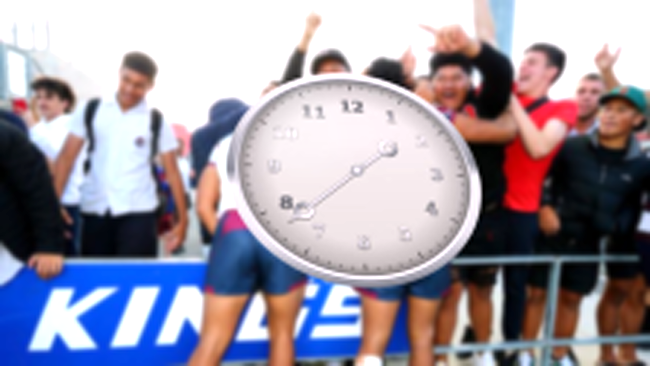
1:38
